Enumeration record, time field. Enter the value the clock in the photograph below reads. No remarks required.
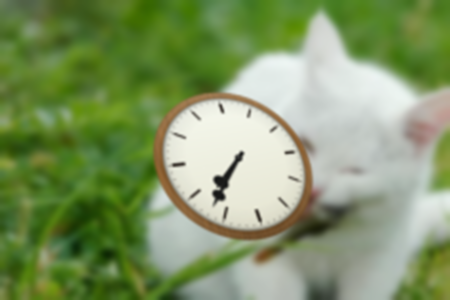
7:37
